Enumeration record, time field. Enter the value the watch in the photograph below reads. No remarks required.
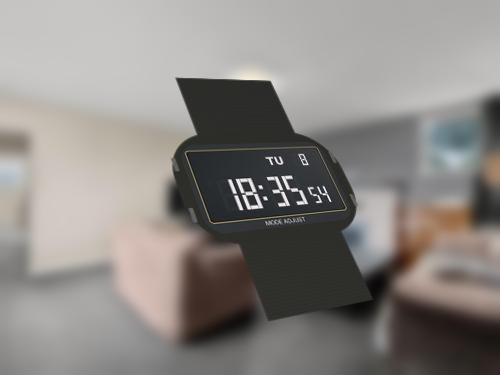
18:35:54
